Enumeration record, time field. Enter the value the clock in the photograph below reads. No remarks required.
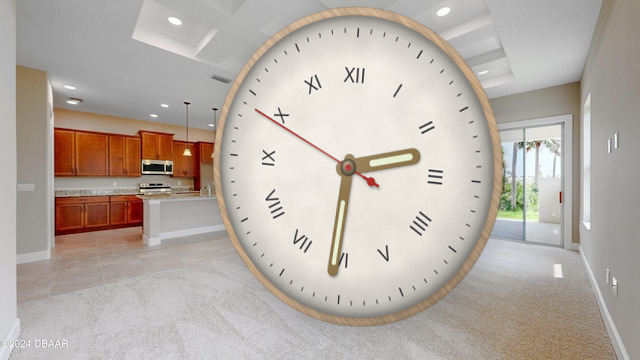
2:30:49
